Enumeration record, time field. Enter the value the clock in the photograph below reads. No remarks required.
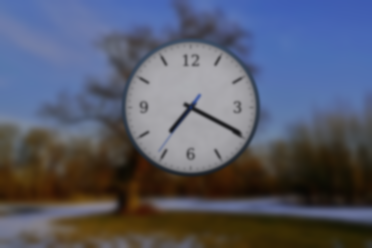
7:19:36
